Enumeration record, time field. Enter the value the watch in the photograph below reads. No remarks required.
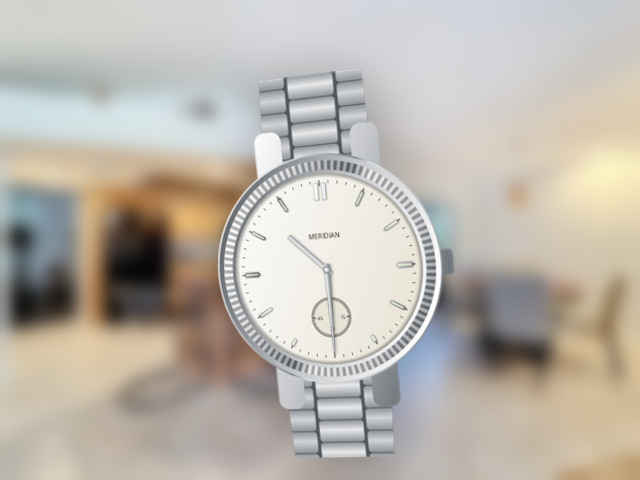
10:30
